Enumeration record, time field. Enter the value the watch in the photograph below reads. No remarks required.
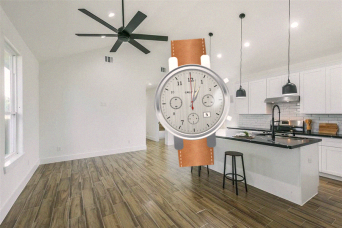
1:02
